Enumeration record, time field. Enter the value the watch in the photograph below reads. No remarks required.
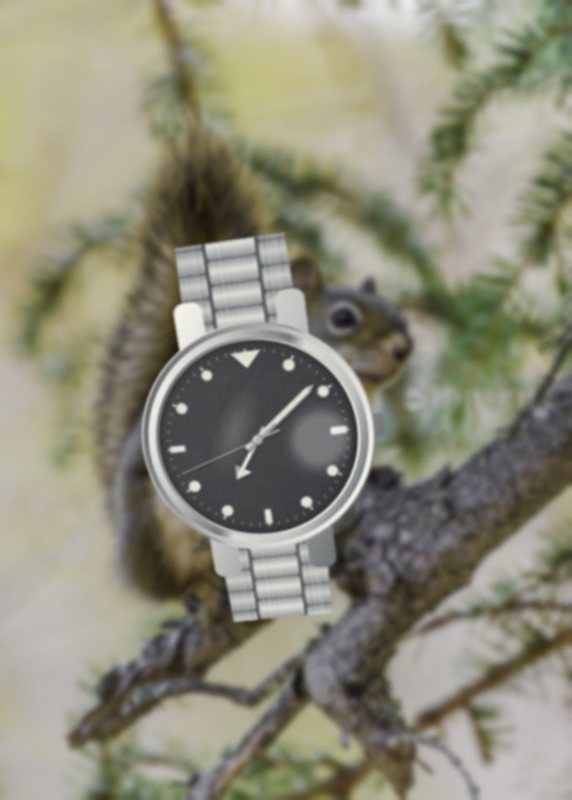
7:08:42
